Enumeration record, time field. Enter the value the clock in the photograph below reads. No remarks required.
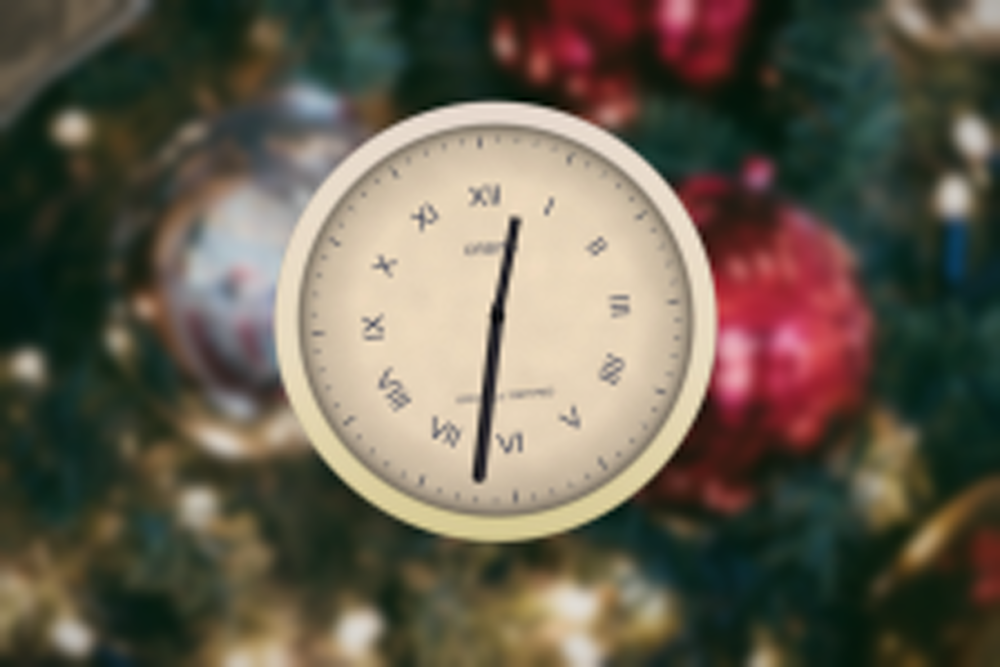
12:32
